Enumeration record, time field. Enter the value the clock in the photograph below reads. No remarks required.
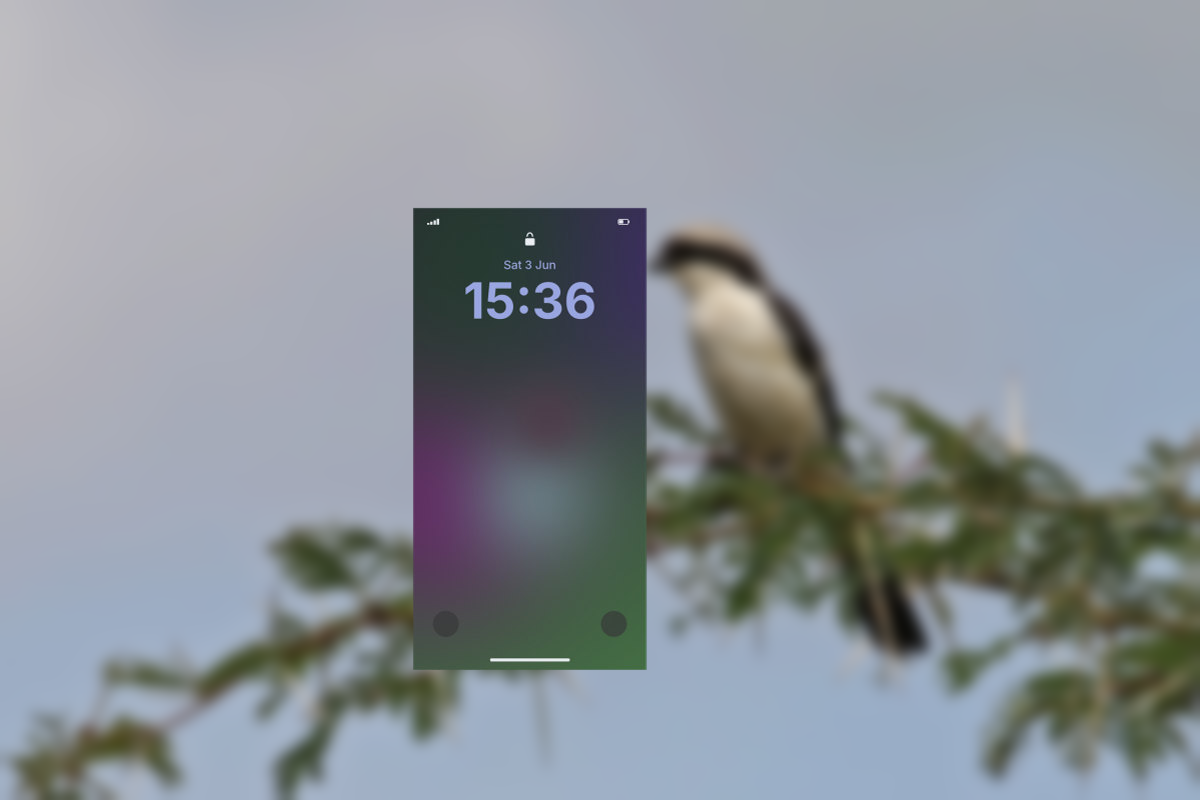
15:36
